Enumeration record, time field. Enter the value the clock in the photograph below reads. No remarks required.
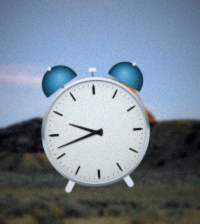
9:42
